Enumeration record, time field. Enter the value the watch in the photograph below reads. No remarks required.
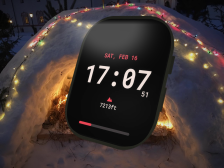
17:07
